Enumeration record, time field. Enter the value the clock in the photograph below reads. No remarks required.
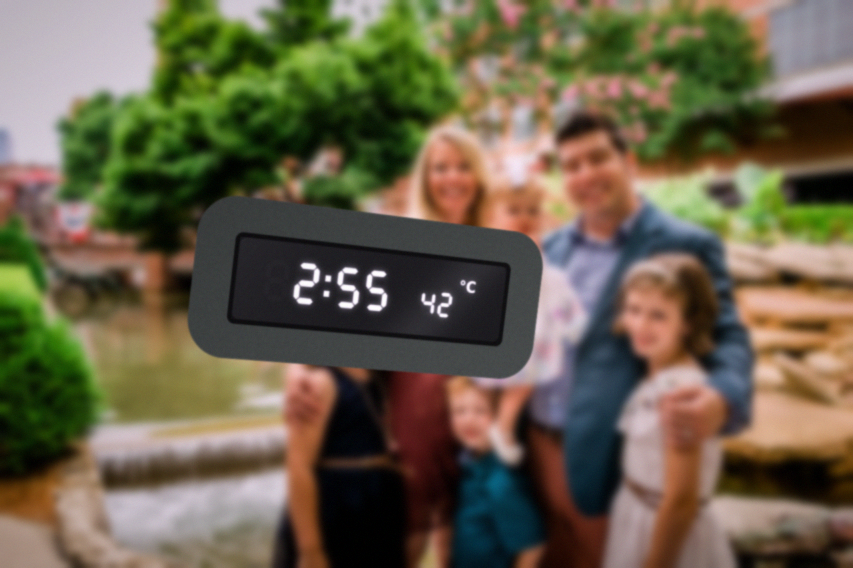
2:55
